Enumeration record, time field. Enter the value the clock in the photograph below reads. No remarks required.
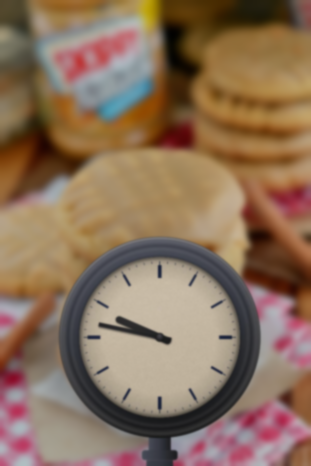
9:47
